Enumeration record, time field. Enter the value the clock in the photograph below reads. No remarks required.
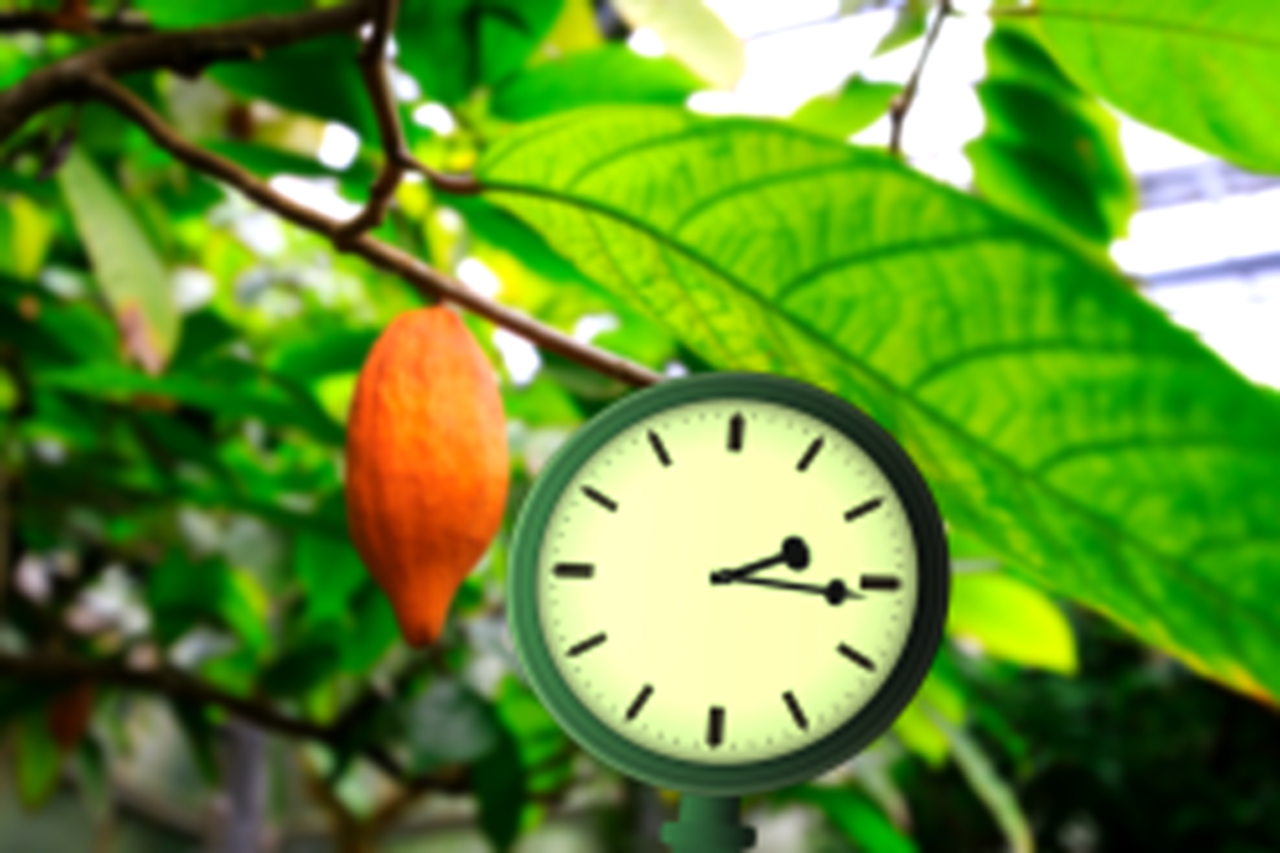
2:16
